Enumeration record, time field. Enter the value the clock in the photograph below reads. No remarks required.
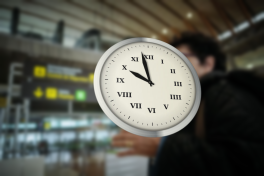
9:58
